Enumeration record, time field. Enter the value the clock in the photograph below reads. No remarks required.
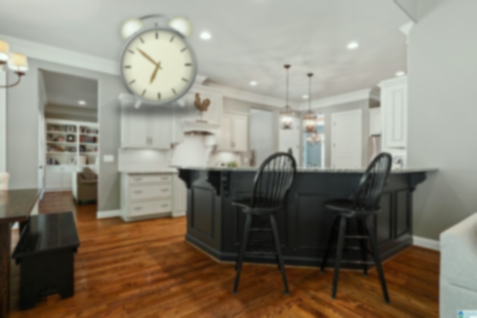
6:52
